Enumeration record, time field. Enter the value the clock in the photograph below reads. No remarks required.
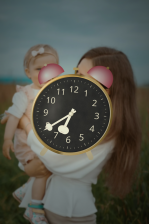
6:39
